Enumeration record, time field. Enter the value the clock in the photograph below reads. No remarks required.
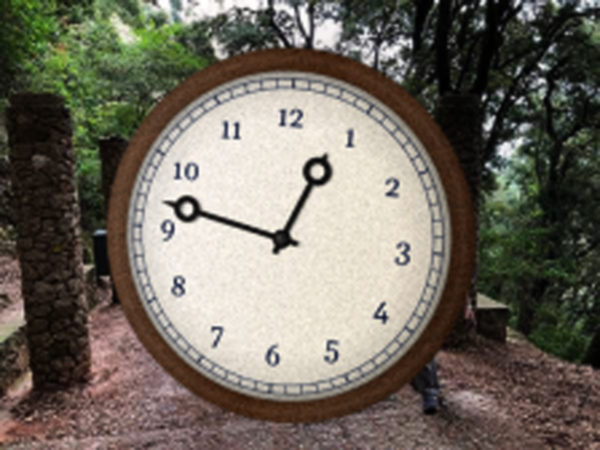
12:47
